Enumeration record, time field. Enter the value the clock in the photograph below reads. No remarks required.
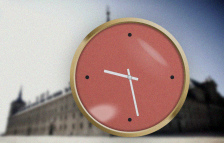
9:28
